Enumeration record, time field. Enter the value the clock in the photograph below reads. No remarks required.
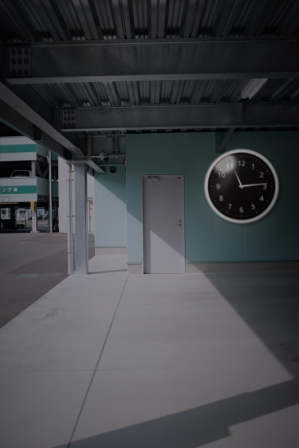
11:14
